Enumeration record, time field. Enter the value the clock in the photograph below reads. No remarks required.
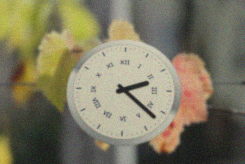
2:22
